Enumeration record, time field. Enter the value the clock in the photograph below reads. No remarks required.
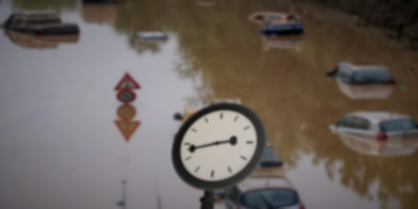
2:43
